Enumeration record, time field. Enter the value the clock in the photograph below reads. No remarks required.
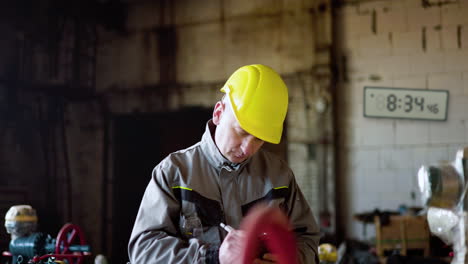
8:34
